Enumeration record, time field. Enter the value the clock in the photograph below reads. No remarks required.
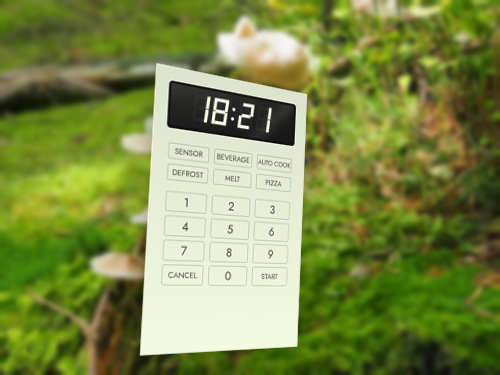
18:21
